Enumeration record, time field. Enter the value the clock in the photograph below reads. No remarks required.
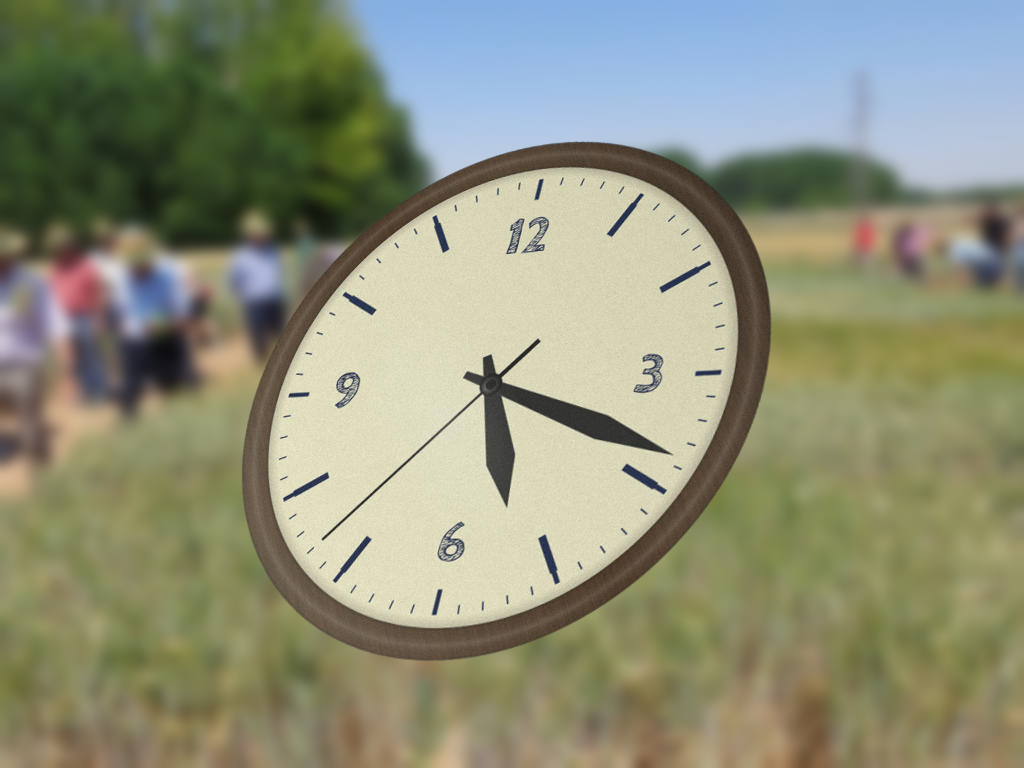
5:18:37
